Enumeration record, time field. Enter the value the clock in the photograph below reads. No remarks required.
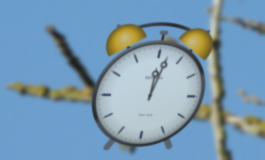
12:02
